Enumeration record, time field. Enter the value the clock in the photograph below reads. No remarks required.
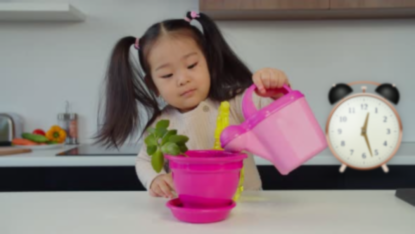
12:27
